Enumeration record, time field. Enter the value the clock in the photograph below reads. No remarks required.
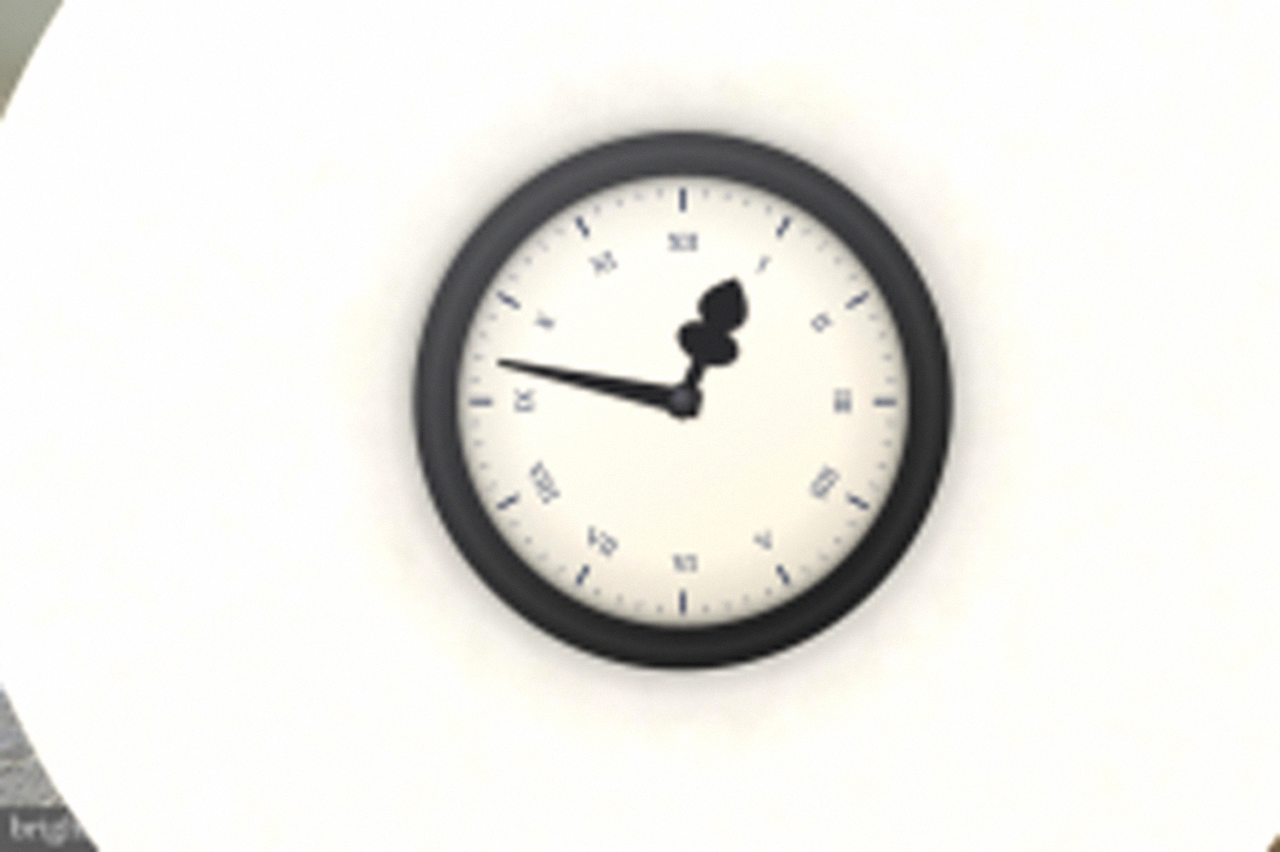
12:47
